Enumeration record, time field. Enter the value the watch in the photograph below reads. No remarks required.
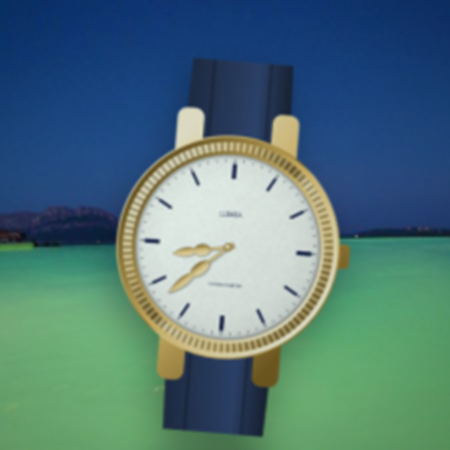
8:38
